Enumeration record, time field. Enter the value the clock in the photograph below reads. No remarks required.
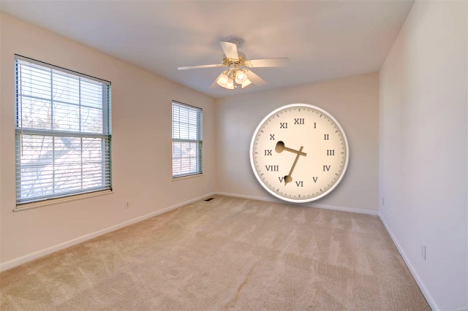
9:34
